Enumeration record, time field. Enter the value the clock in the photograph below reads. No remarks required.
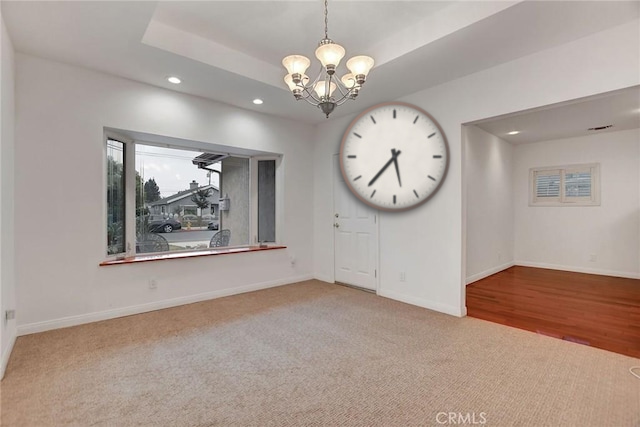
5:37
